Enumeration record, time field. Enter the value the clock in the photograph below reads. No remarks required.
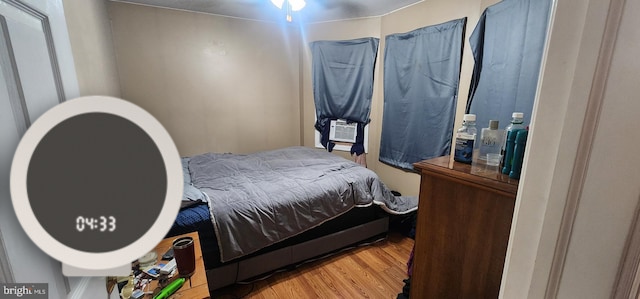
4:33
